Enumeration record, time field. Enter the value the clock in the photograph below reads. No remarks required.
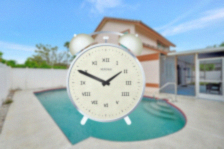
1:49
